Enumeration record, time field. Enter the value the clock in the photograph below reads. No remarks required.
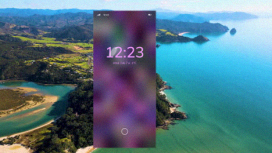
12:23
